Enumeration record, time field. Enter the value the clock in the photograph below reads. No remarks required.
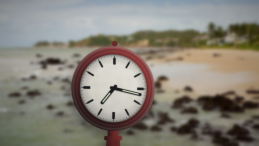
7:17
